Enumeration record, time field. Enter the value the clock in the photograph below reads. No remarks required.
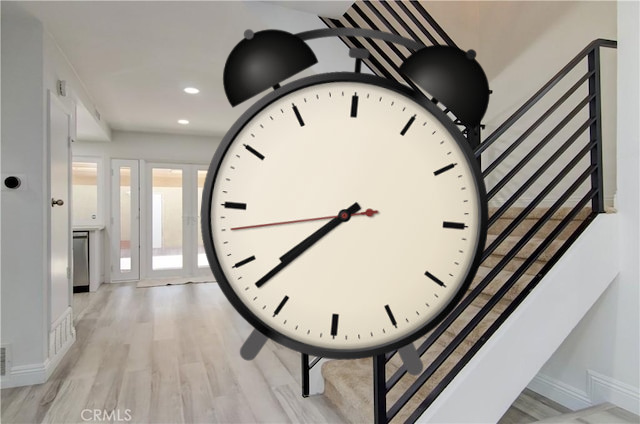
7:37:43
